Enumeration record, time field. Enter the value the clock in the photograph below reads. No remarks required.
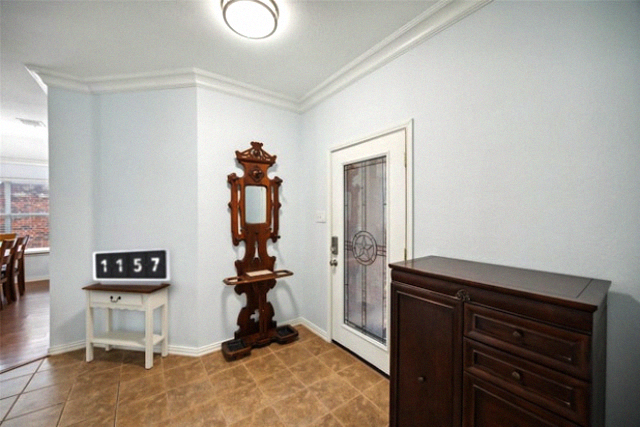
11:57
